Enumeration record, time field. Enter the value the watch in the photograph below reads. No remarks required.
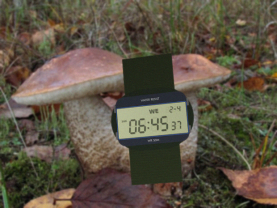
6:45:37
